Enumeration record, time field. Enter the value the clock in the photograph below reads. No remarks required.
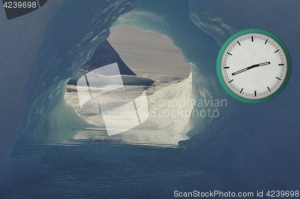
2:42
